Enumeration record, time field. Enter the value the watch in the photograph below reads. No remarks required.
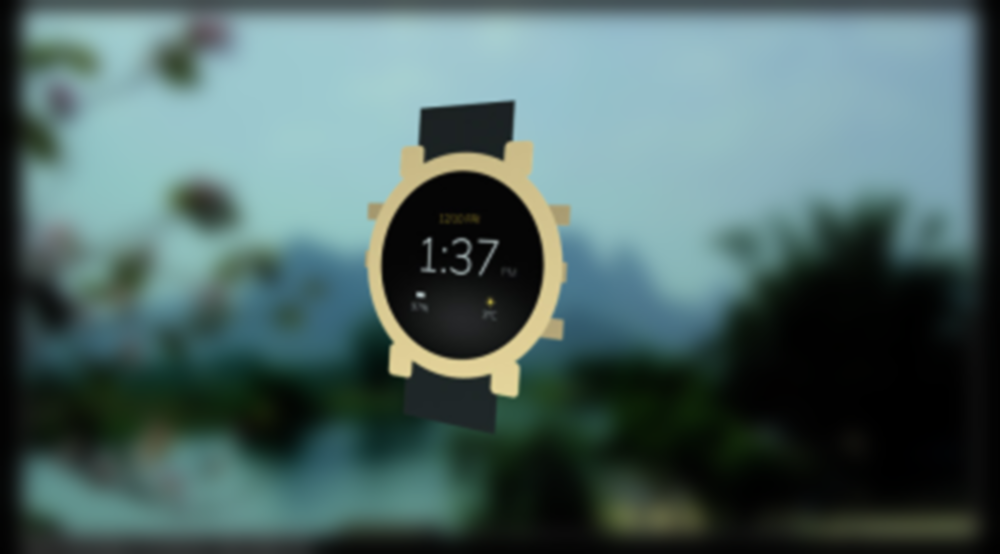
1:37
